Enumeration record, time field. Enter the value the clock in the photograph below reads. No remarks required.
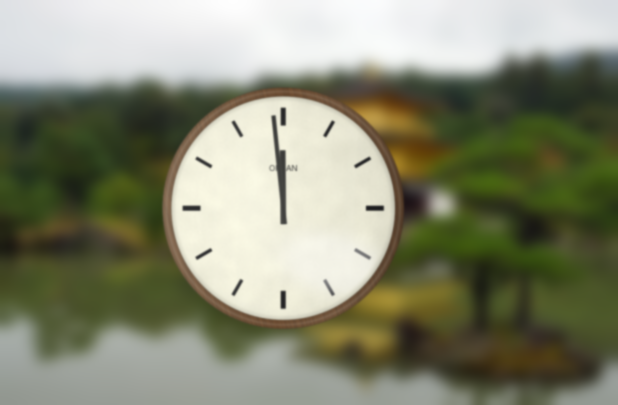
11:59
